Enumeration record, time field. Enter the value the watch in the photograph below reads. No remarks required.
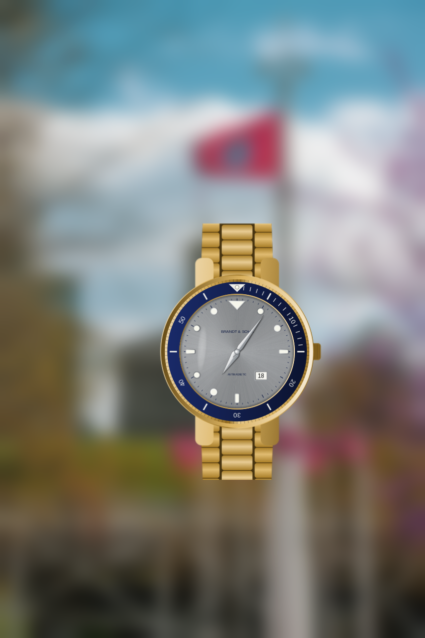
7:06
